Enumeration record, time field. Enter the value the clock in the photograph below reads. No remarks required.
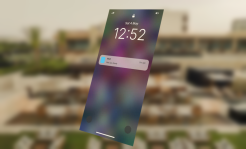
12:52
